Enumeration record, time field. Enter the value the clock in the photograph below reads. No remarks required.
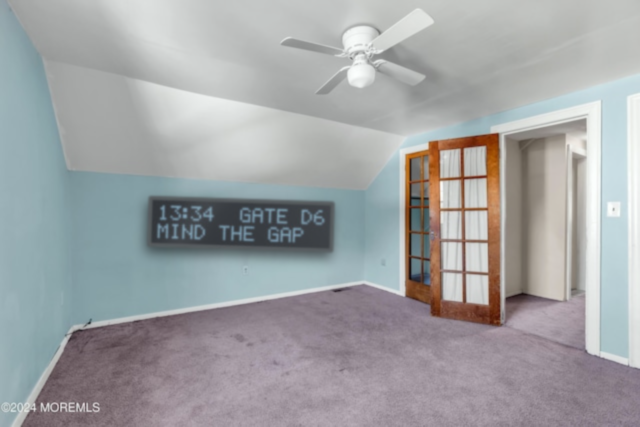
13:34
